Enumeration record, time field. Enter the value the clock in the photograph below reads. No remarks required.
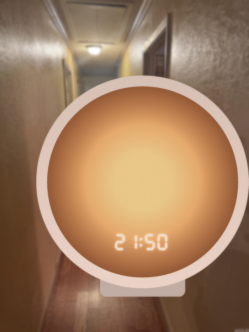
21:50
